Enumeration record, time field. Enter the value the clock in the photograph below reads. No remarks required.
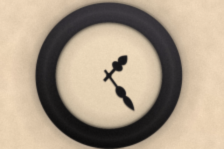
1:24
